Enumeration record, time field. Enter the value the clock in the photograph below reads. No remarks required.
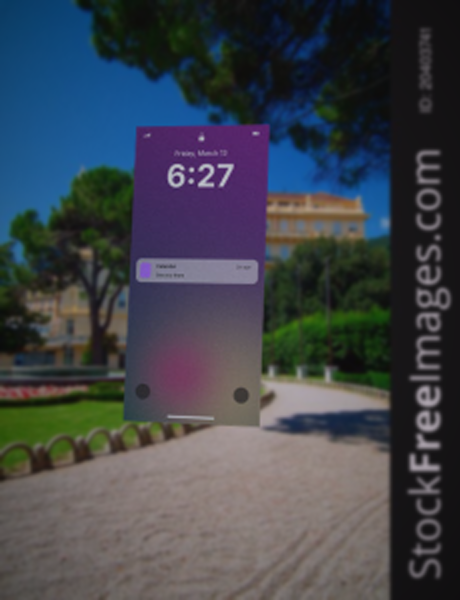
6:27
